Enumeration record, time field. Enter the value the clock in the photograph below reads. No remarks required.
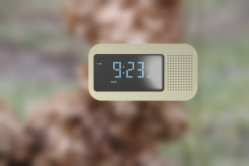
9:23
